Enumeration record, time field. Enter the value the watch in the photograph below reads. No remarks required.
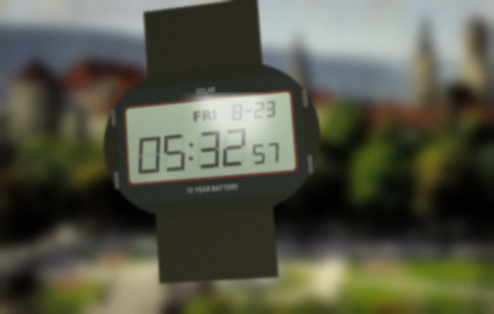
5:32:57
